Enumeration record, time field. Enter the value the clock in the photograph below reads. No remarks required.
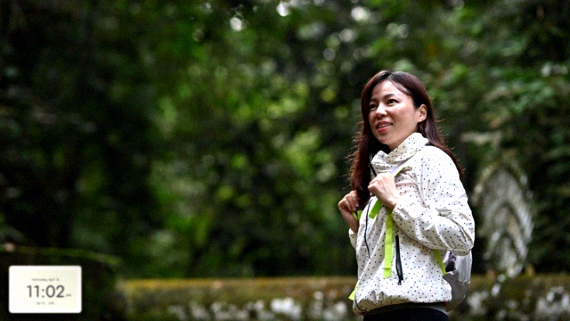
11:02
